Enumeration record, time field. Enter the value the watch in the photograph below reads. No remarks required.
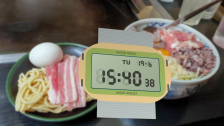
15:40:38
